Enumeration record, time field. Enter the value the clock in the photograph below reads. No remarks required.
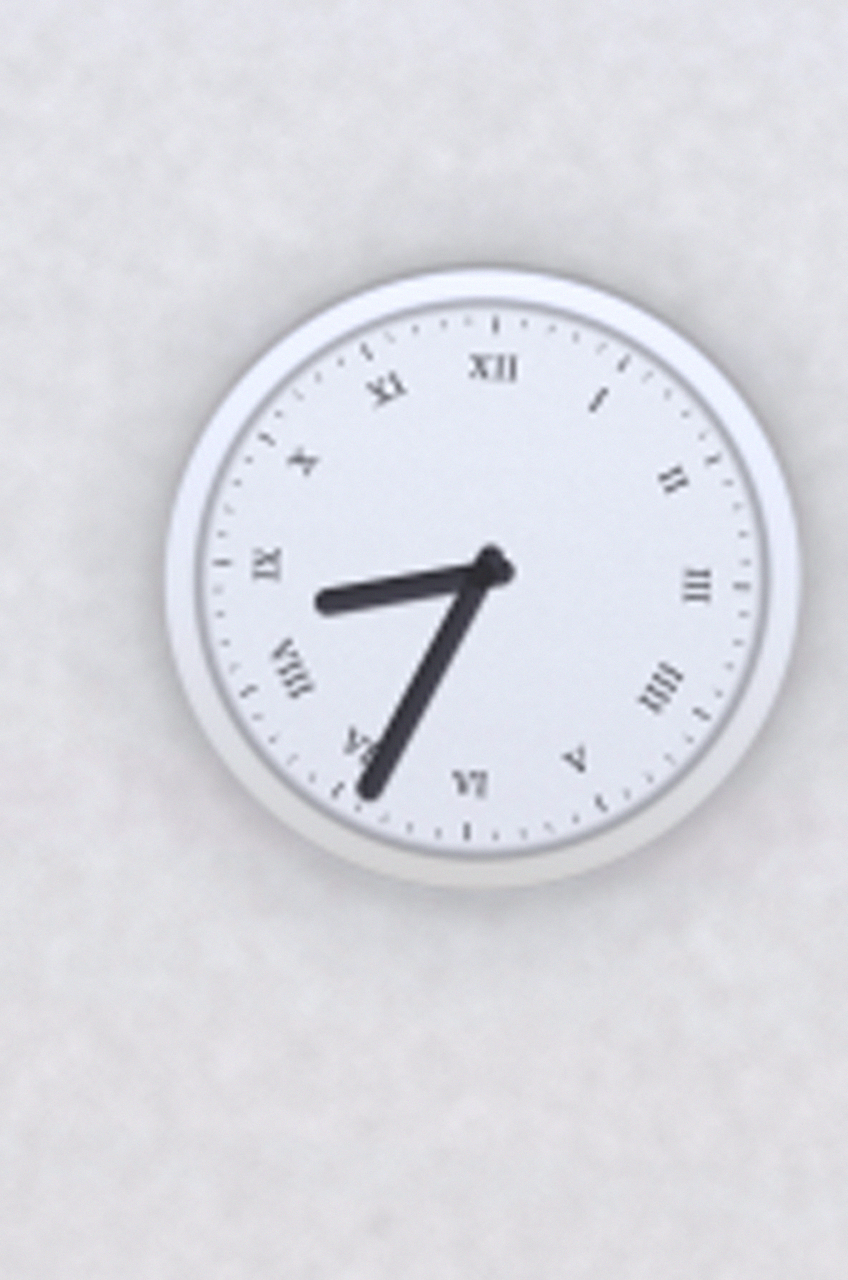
8:34
